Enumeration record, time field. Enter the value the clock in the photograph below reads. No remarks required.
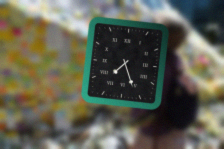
7:26
